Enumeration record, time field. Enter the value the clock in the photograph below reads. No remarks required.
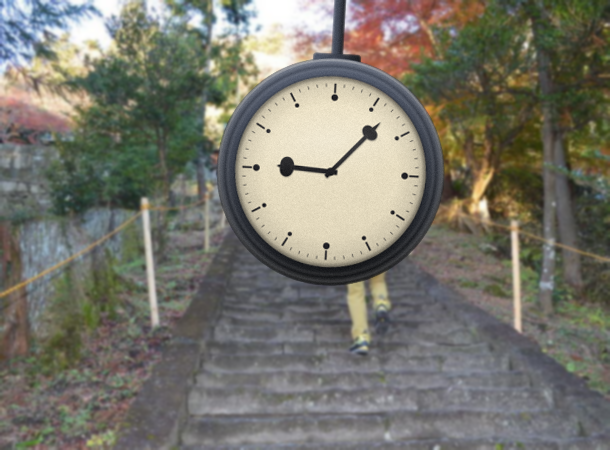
9:07
